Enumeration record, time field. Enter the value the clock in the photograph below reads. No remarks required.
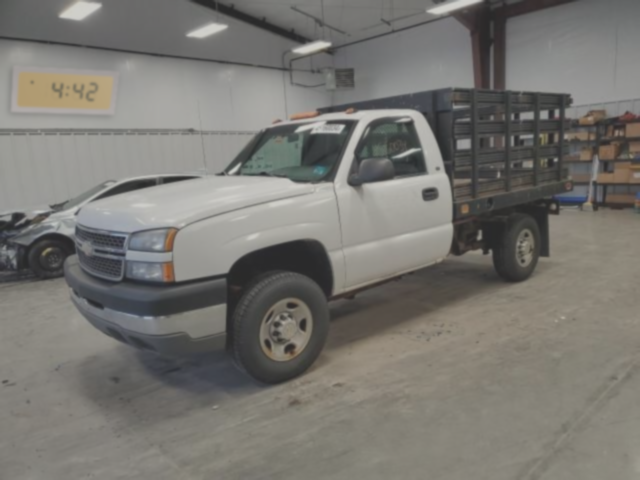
4:42
